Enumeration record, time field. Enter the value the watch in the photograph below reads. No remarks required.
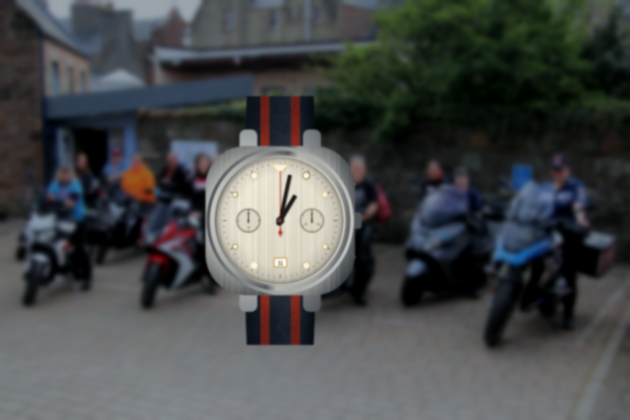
1:02
